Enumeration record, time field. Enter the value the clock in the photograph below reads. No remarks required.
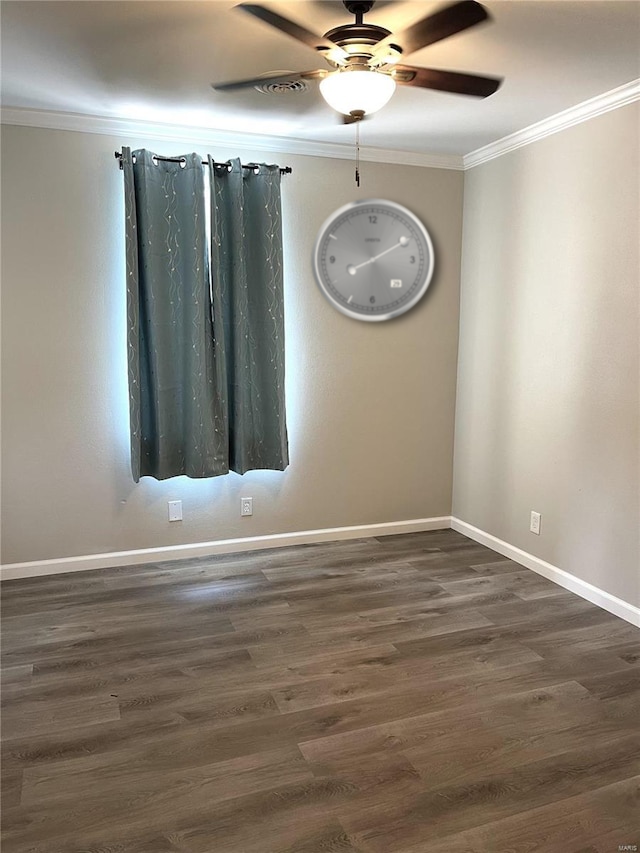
8:10
